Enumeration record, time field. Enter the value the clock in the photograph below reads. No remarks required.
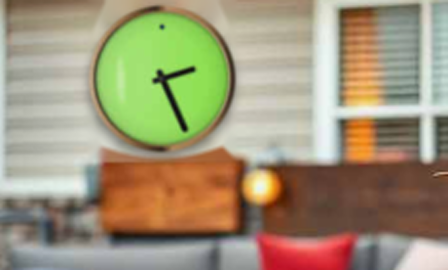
2:26
